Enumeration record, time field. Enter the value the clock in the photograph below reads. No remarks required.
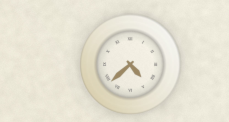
4:38
